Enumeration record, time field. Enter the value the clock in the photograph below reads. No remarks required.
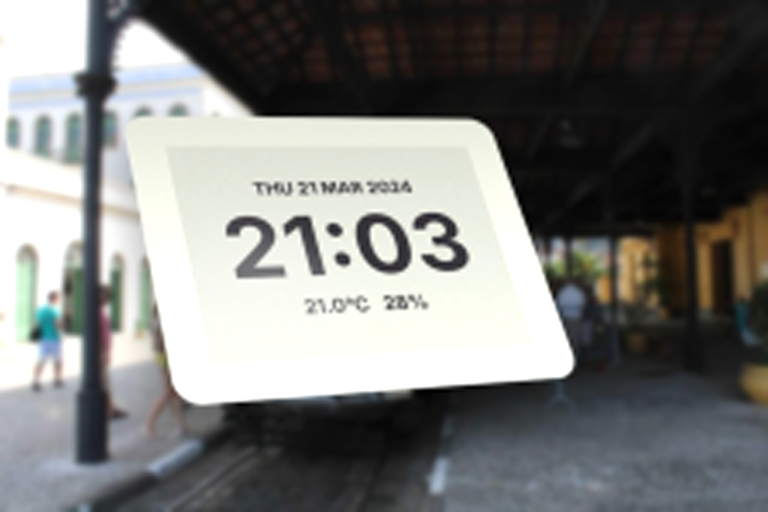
21:03
